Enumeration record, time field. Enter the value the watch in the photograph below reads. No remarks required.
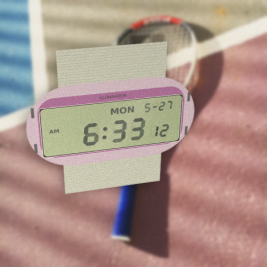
6:33:12
